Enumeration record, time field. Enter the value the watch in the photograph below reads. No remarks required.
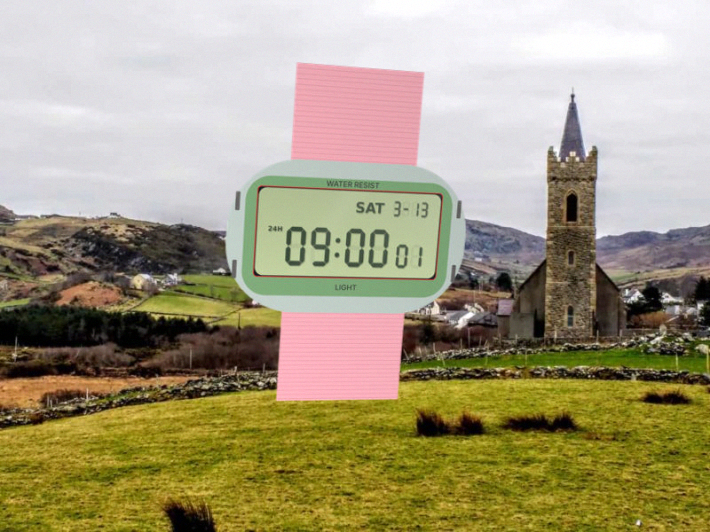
9:00:01
